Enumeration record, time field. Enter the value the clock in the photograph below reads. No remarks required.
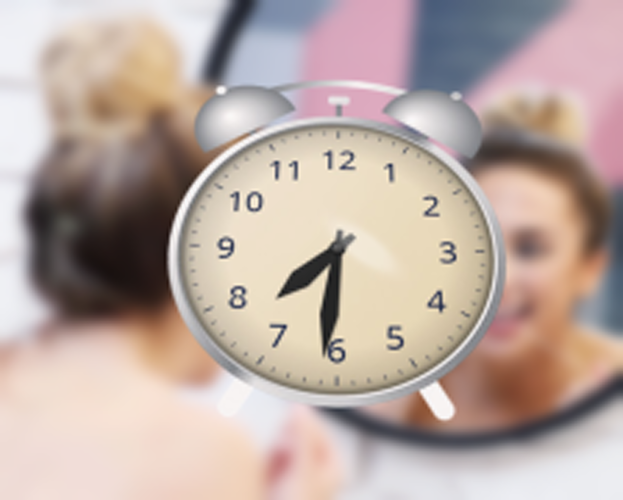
7:31
